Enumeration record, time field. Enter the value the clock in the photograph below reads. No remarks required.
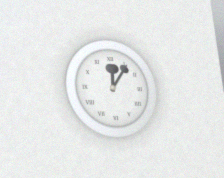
12:06
